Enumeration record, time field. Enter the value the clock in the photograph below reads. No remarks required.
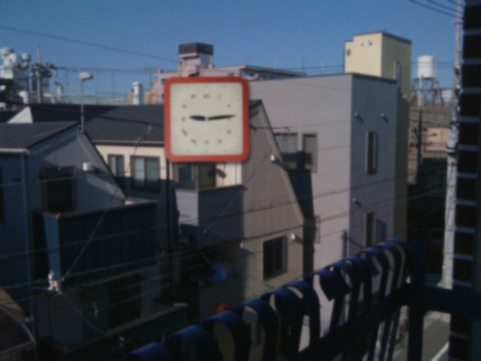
9:14
